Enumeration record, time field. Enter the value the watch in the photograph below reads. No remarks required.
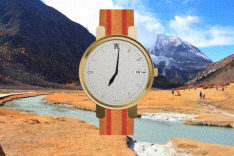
7:01
